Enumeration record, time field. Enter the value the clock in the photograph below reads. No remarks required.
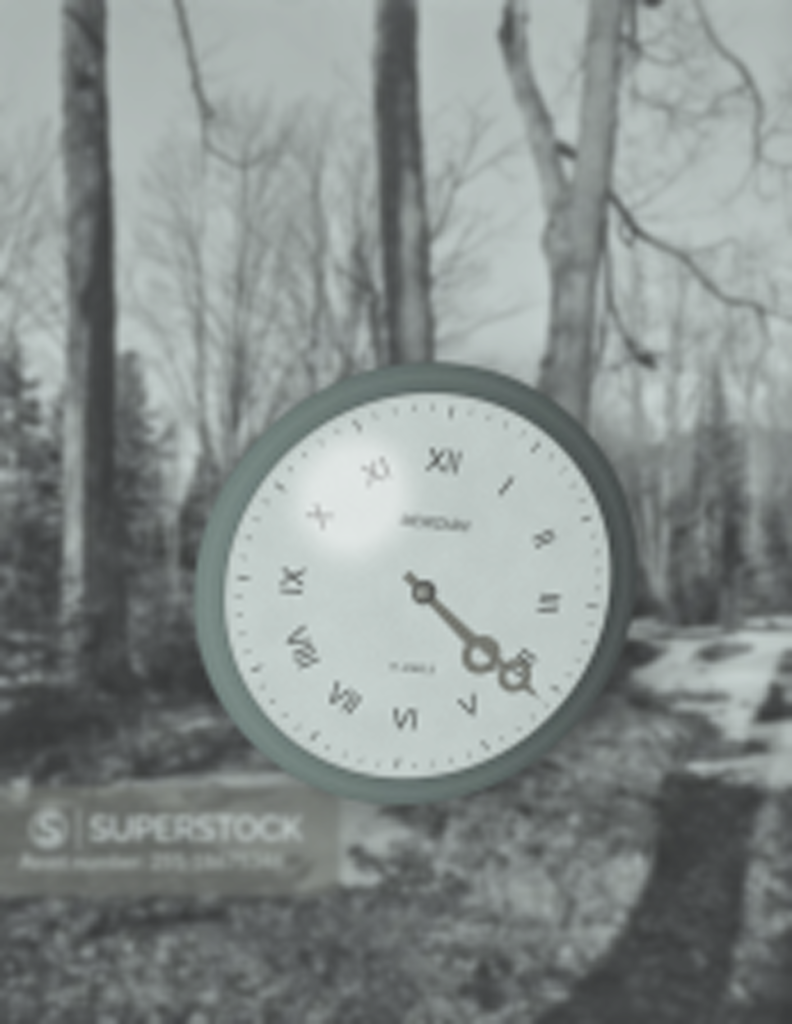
4:21
